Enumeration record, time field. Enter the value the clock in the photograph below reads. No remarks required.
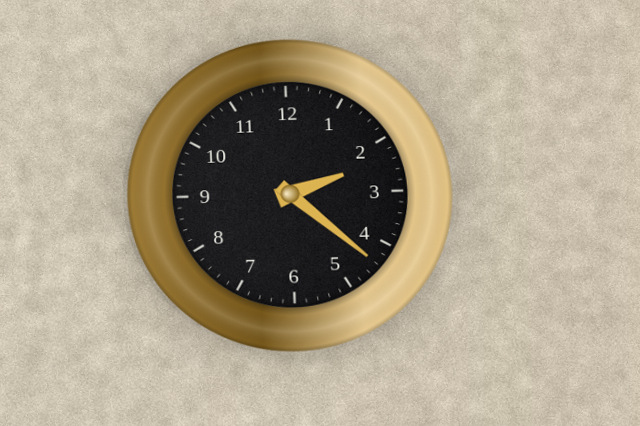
2:22
